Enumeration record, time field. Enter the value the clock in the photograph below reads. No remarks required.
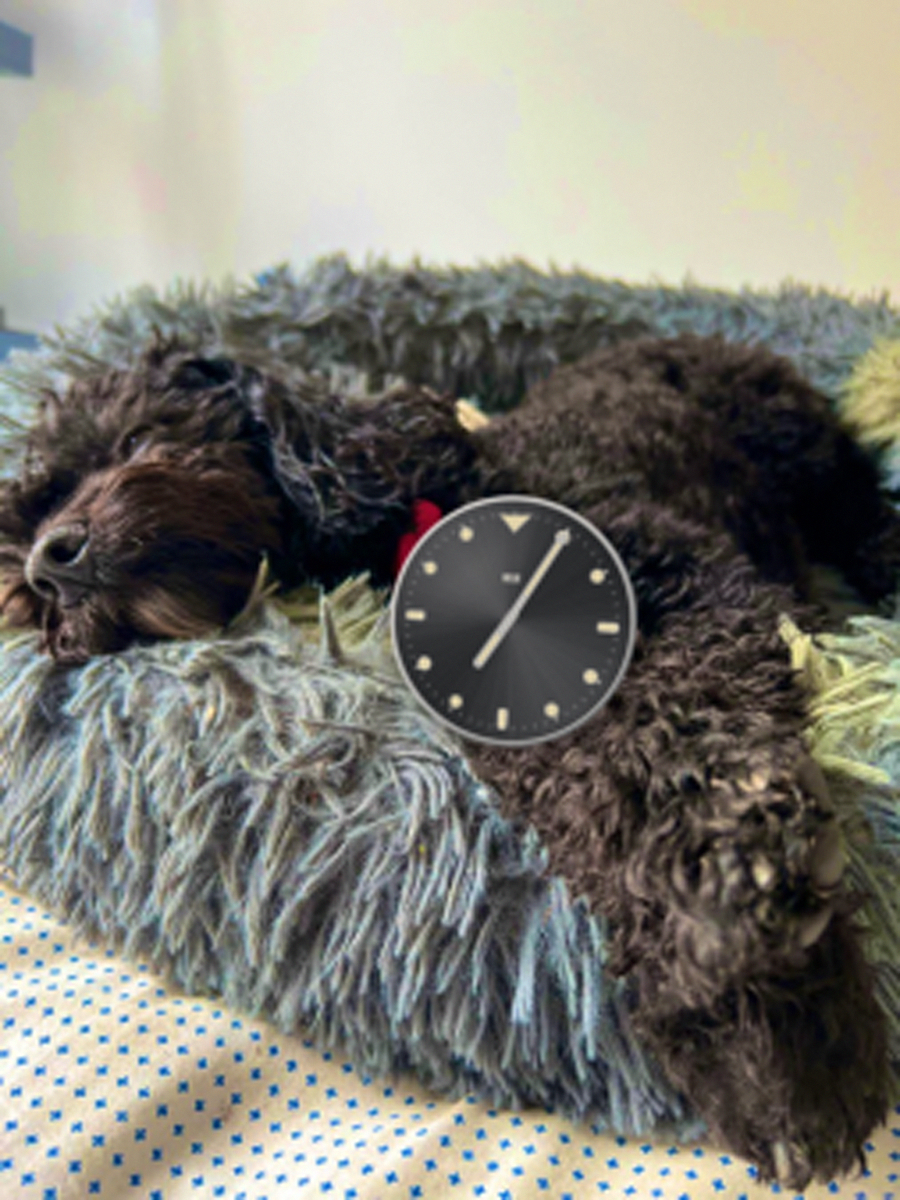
7:05
